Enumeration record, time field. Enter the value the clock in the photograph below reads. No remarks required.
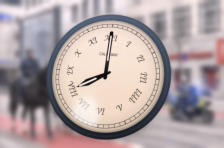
8:00
